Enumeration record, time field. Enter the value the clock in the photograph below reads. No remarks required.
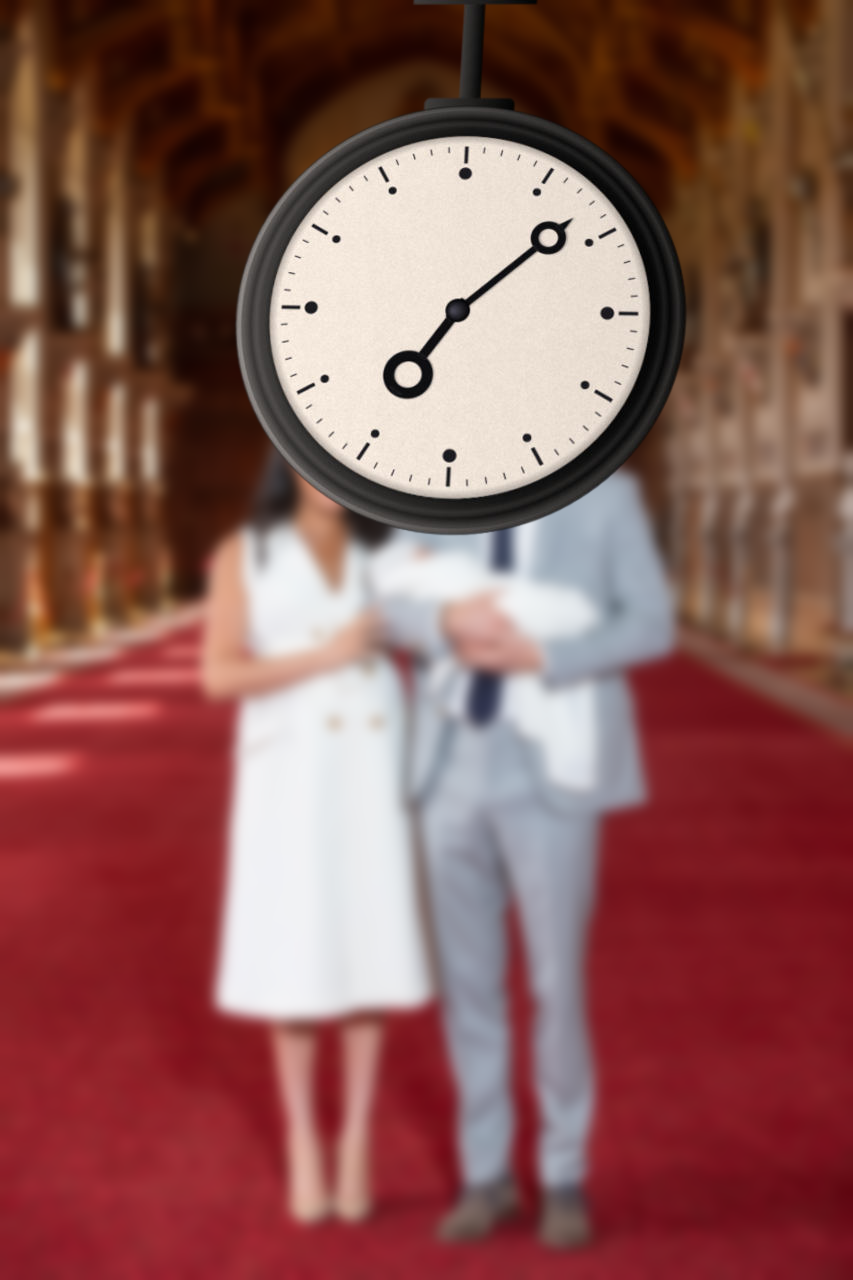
7:08
